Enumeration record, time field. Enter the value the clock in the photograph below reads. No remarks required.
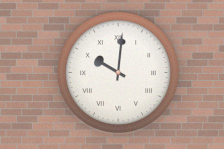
10:01
